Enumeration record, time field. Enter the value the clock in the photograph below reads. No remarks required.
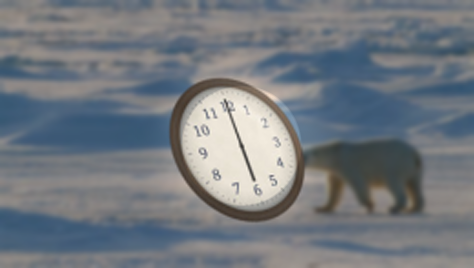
6:00
